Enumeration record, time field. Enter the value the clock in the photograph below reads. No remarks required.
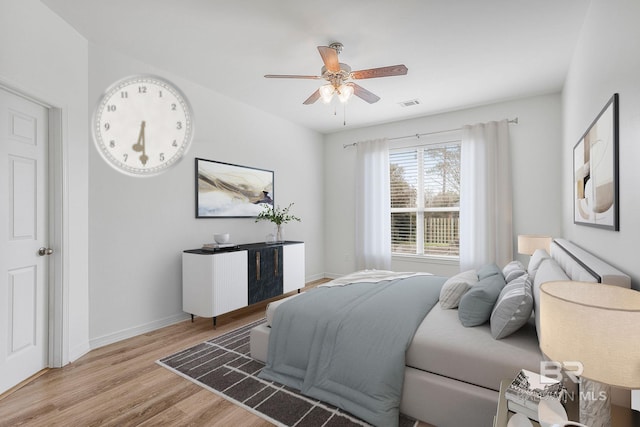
6:30
